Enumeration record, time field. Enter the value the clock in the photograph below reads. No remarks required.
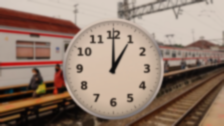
1:00
